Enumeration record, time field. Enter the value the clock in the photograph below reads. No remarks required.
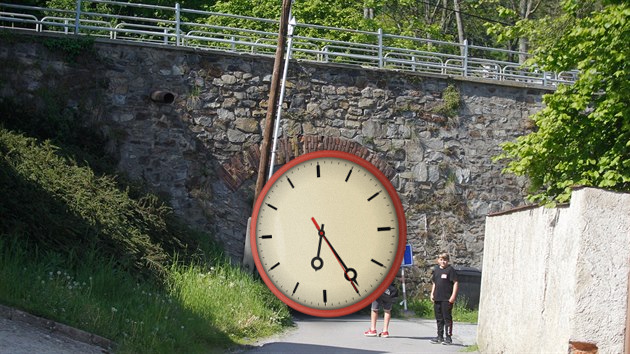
6:24:25
